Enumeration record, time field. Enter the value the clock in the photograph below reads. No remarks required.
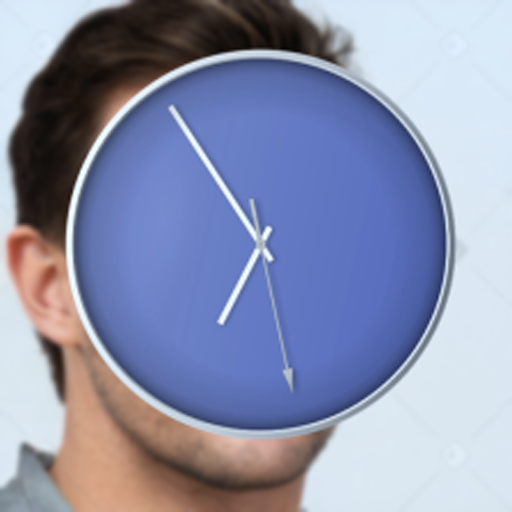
6:54:28
